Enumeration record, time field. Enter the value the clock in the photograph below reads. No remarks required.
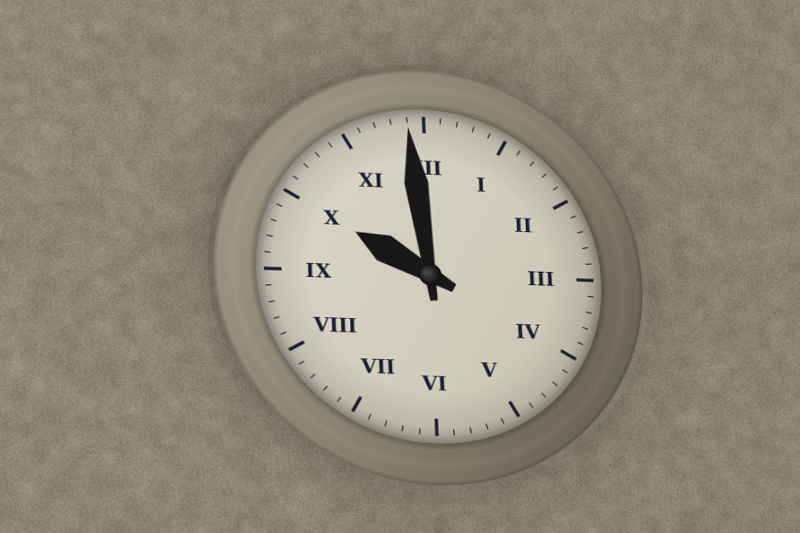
9:59
